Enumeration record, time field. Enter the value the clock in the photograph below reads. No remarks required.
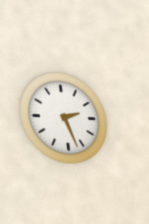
2:27
